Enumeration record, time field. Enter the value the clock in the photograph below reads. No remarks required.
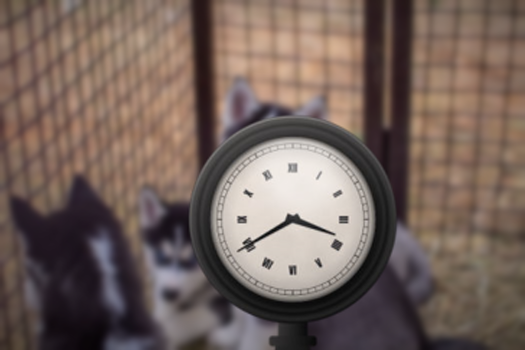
3:40
